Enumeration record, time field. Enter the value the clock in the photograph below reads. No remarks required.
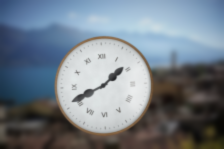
1:41
